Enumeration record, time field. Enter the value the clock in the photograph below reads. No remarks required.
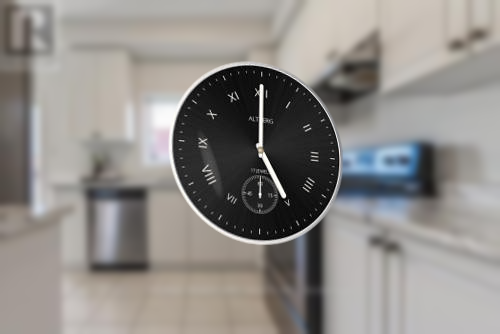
5:00
